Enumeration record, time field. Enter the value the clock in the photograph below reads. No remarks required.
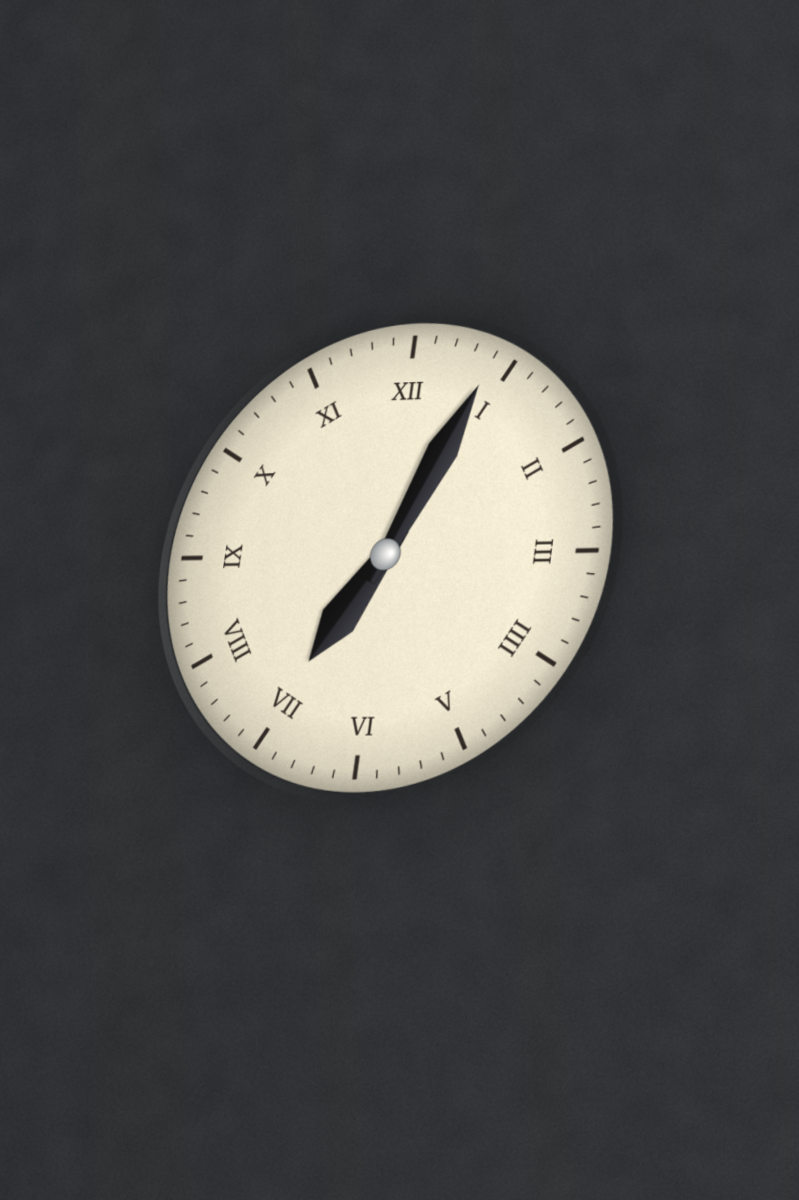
7:04
